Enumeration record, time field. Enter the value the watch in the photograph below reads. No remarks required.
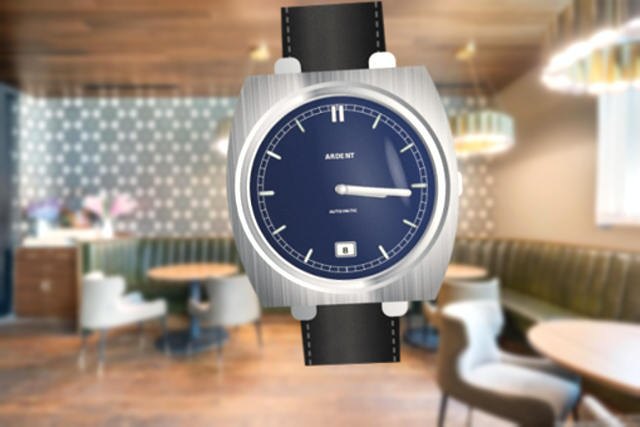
3:16
